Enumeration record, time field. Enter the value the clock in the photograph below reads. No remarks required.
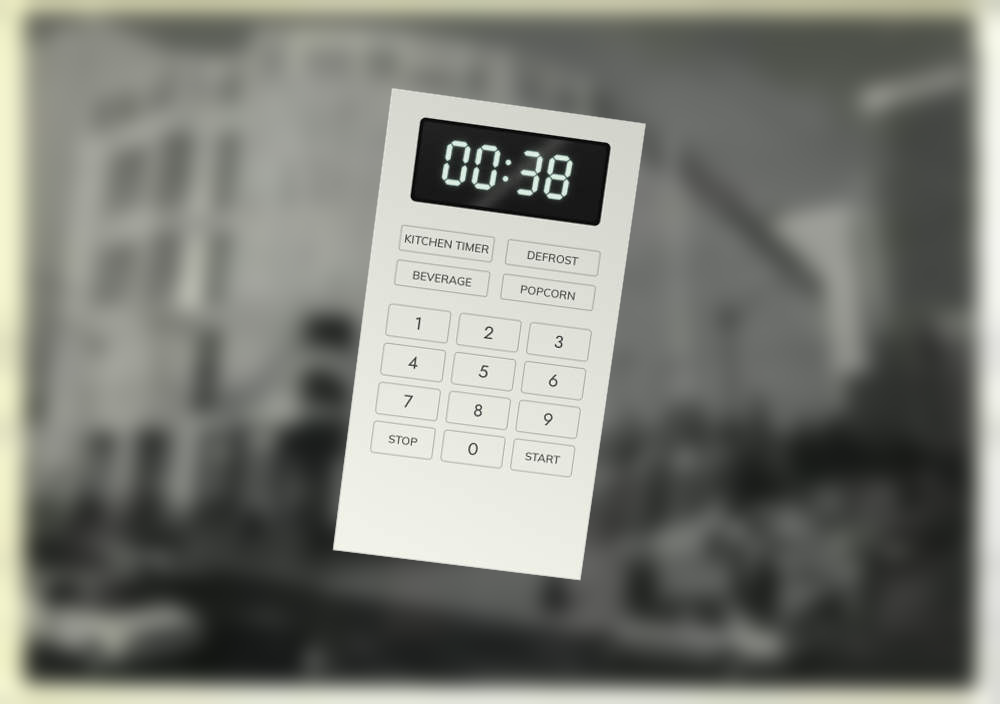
0:38
